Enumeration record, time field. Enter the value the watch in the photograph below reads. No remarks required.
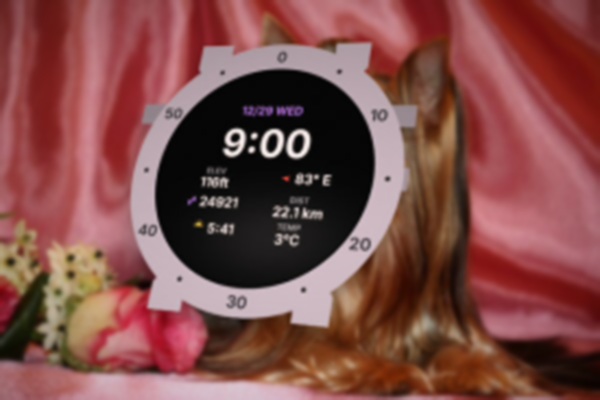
9:00
